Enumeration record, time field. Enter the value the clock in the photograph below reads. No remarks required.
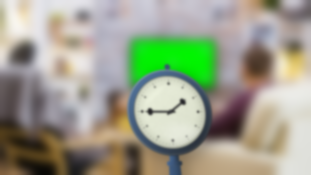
1:45
